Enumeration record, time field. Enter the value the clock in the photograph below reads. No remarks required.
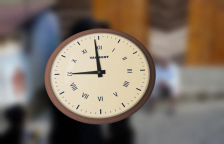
8:59
